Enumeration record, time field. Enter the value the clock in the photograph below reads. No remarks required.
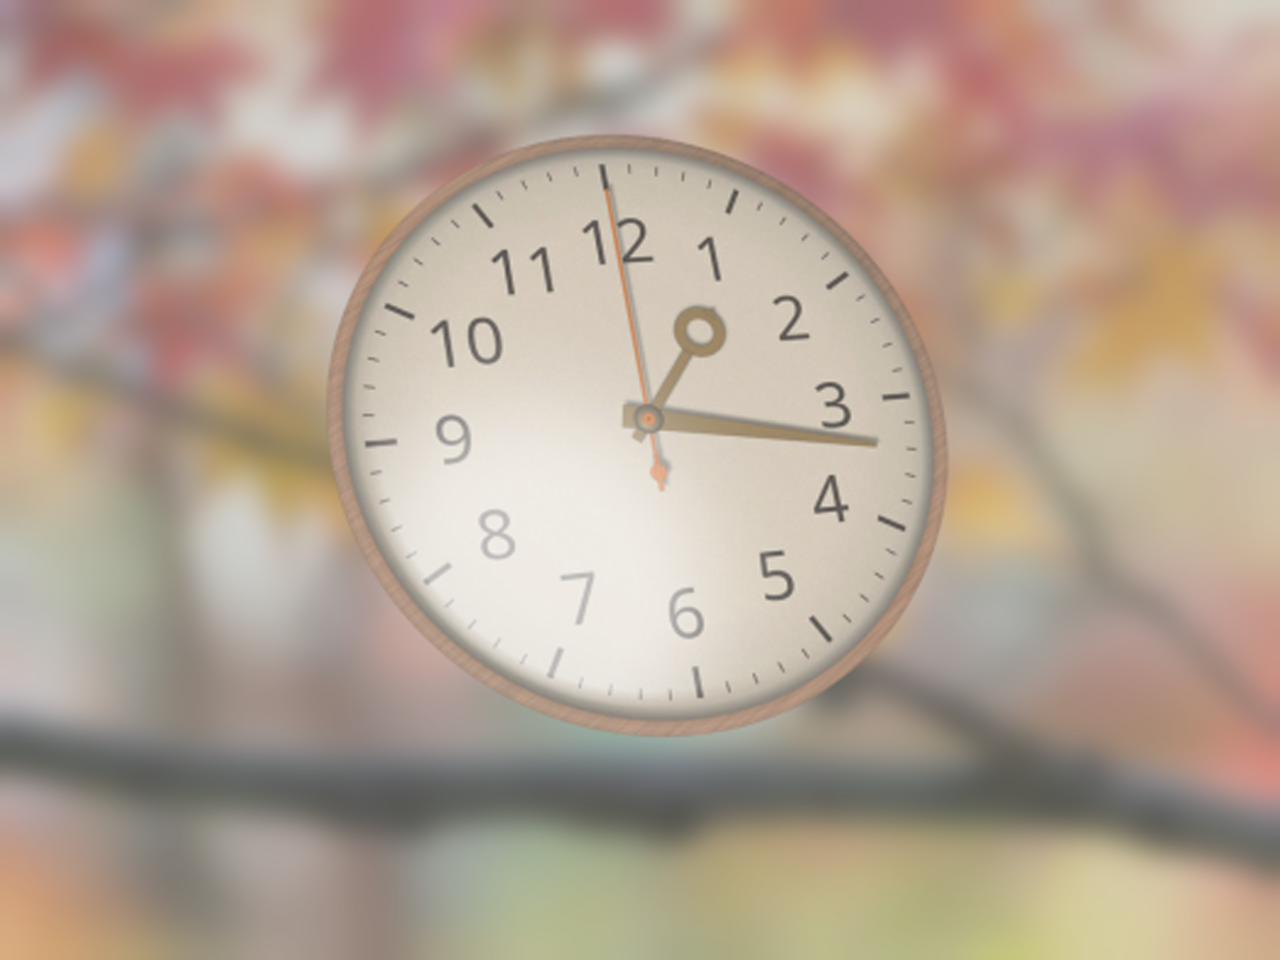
1:17:00
